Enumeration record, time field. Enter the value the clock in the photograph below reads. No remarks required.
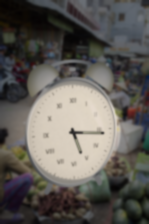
5:16
